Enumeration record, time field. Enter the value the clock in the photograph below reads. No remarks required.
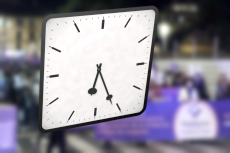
6:26
